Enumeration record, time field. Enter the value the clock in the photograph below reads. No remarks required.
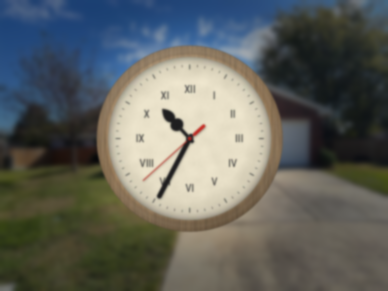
10:34:38
